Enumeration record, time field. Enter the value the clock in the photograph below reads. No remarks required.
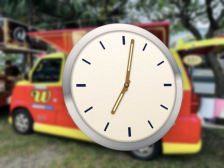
7:02
